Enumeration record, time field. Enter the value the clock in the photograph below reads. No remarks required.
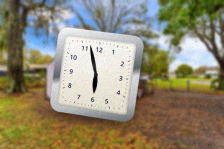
5:57
